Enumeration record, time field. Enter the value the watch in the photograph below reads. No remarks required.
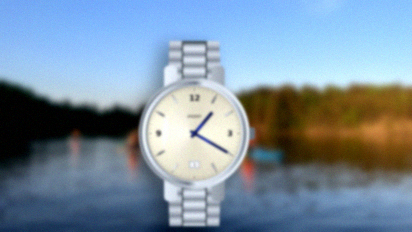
1:20
